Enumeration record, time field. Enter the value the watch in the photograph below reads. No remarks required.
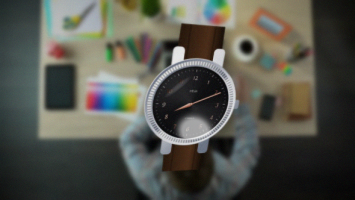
8:11
